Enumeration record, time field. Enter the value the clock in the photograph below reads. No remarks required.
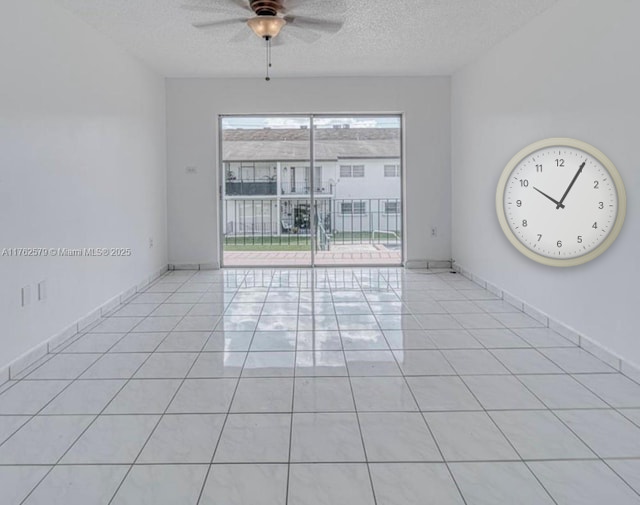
10:05
